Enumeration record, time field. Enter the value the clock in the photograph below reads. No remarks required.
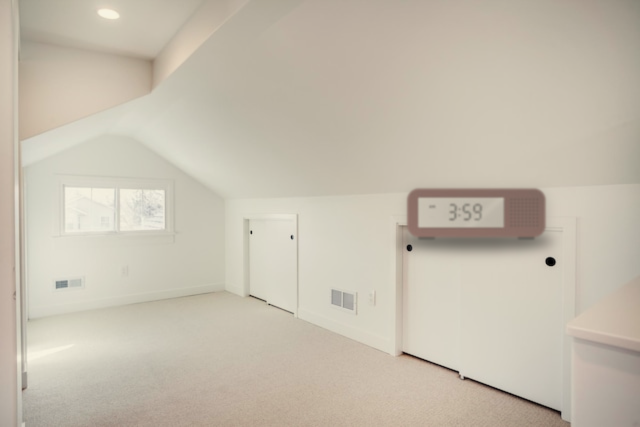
3:59
